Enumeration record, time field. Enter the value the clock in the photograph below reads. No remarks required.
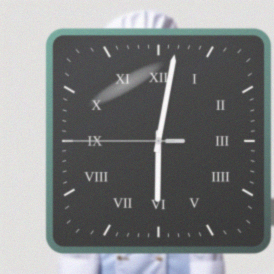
6:01:45
